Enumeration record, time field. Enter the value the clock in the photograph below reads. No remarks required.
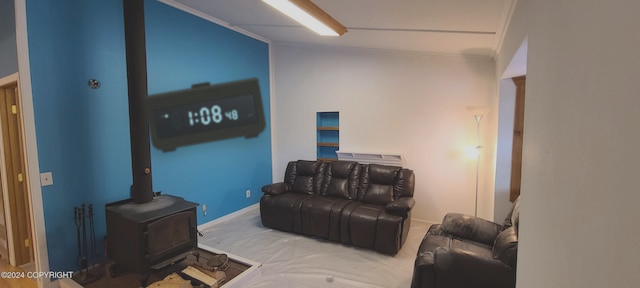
1:08
